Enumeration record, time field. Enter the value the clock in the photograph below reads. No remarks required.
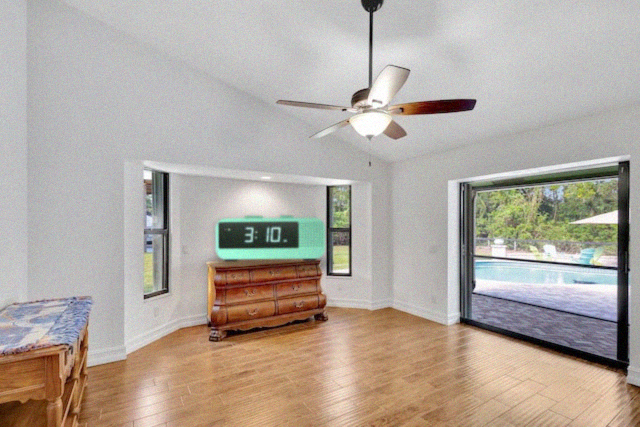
3:10
